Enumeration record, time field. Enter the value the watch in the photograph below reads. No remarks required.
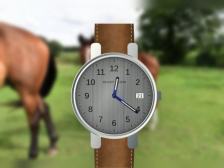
12:21
